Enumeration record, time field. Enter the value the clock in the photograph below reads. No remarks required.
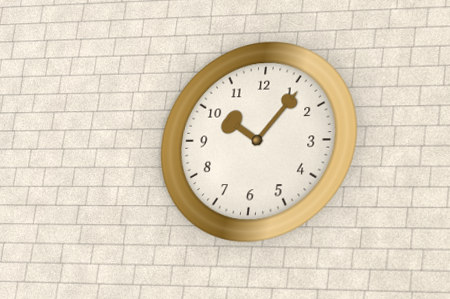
10:06
